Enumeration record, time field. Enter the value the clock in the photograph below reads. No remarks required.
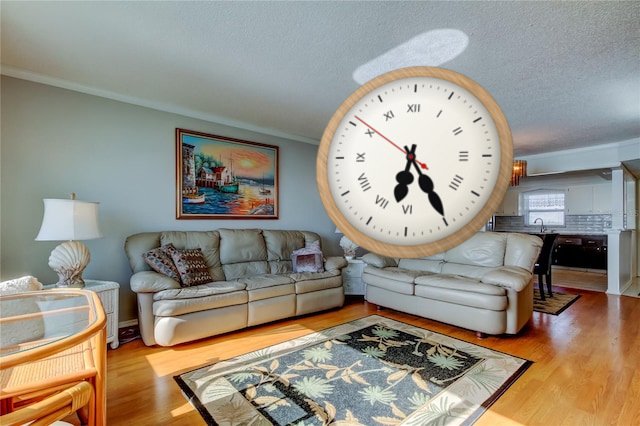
6:24:51
